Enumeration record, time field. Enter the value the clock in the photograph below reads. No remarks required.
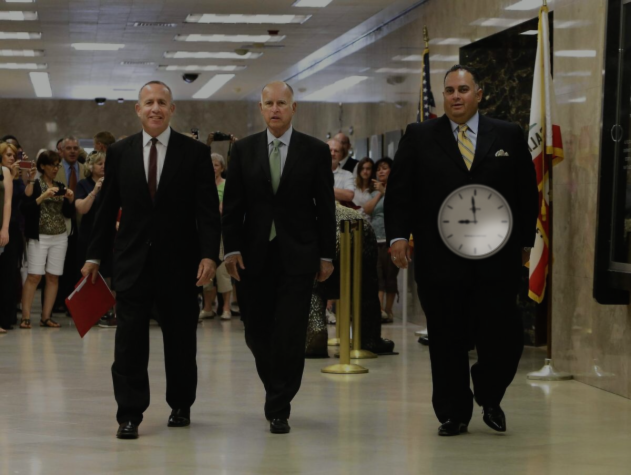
8:59
